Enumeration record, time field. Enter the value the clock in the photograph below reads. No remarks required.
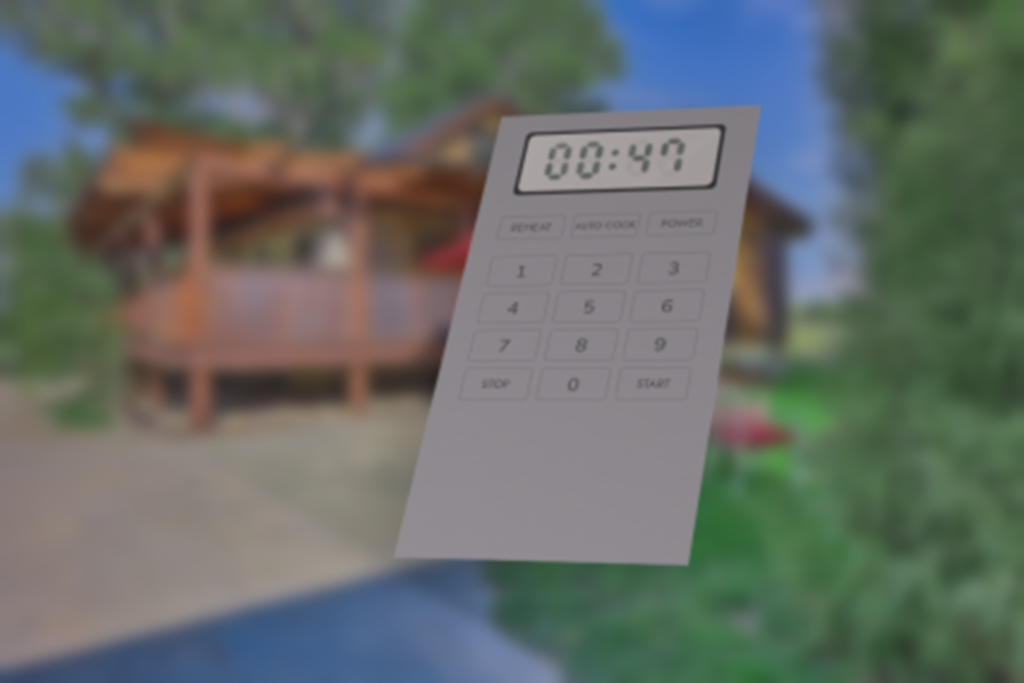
0:47
